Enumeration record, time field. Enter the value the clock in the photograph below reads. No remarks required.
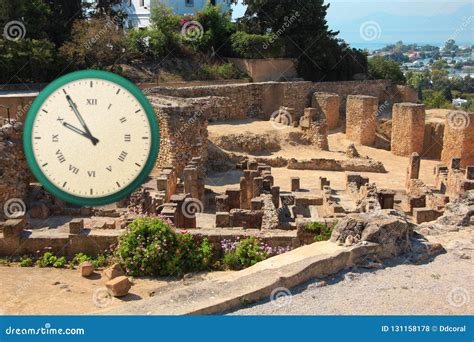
9:55
